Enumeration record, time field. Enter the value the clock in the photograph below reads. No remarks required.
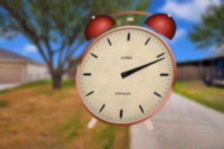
2:11
